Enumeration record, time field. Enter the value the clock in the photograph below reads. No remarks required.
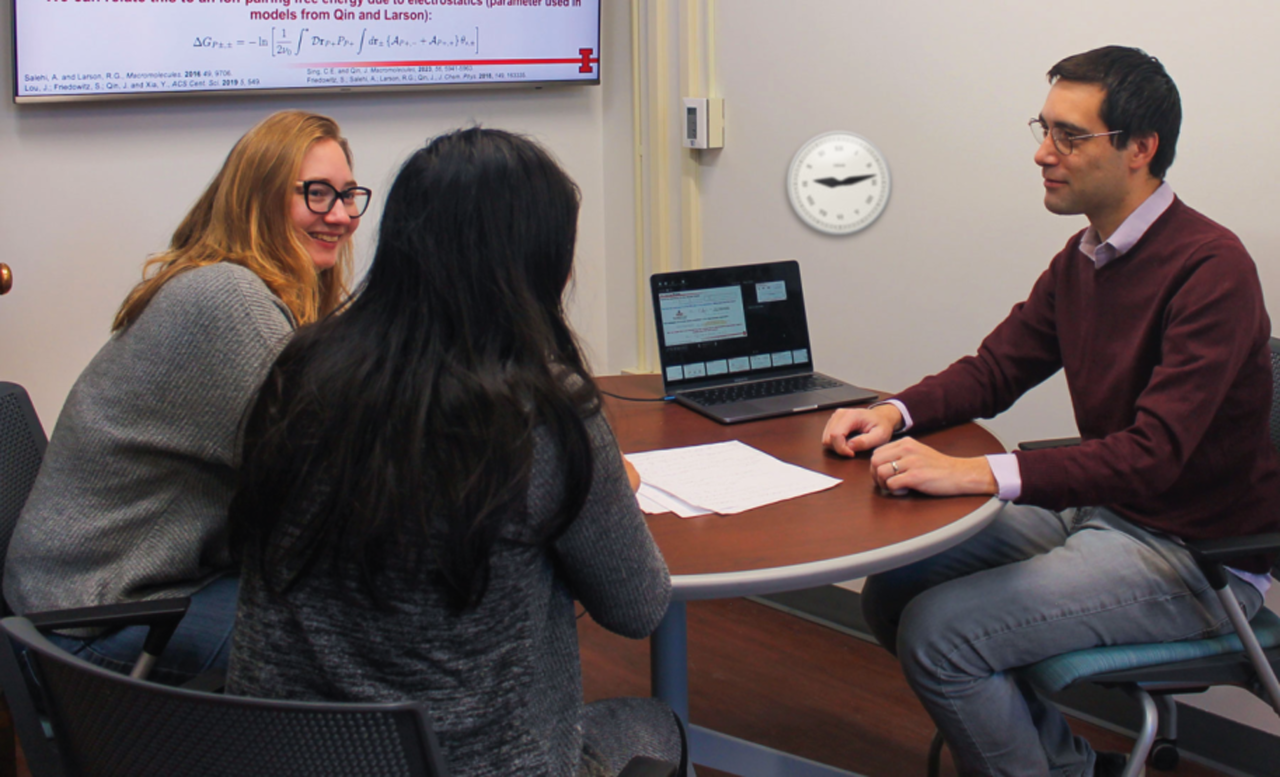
9:13
